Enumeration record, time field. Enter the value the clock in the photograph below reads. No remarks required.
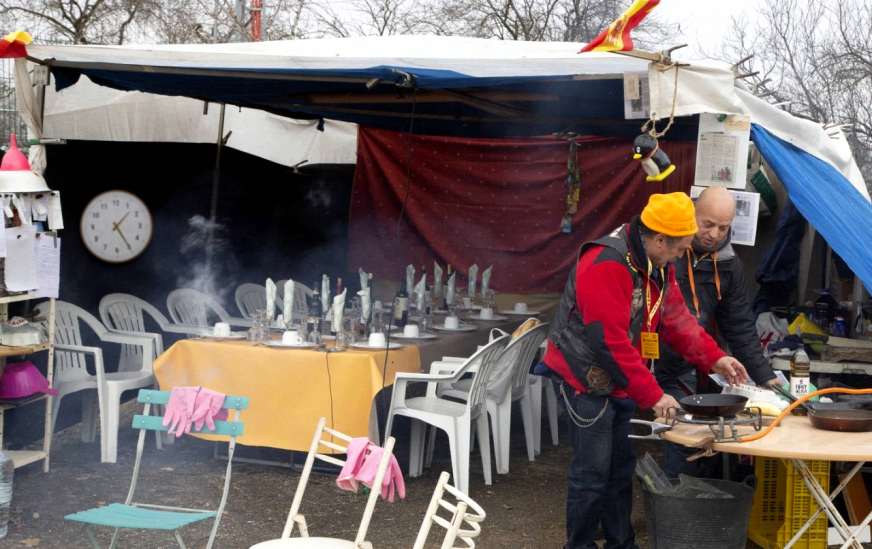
1:25
